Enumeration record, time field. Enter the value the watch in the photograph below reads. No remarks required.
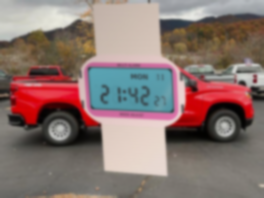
21:42
